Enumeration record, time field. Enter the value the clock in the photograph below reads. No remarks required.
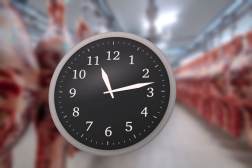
11:13
